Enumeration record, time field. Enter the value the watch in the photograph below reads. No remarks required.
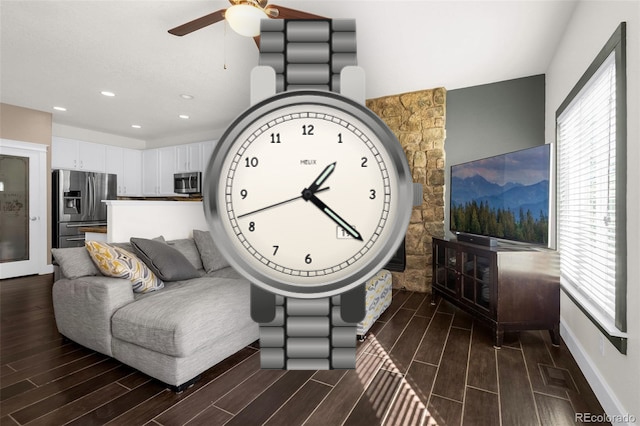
1:21:42
